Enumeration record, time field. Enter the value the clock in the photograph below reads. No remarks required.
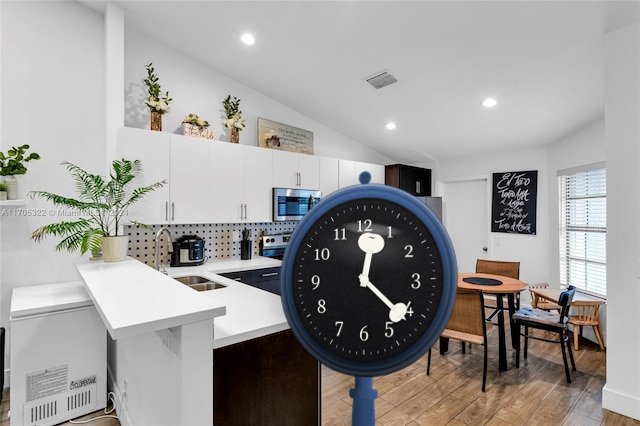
12:22
